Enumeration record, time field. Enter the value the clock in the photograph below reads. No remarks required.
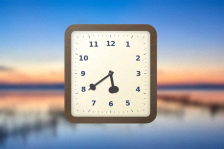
5:39
